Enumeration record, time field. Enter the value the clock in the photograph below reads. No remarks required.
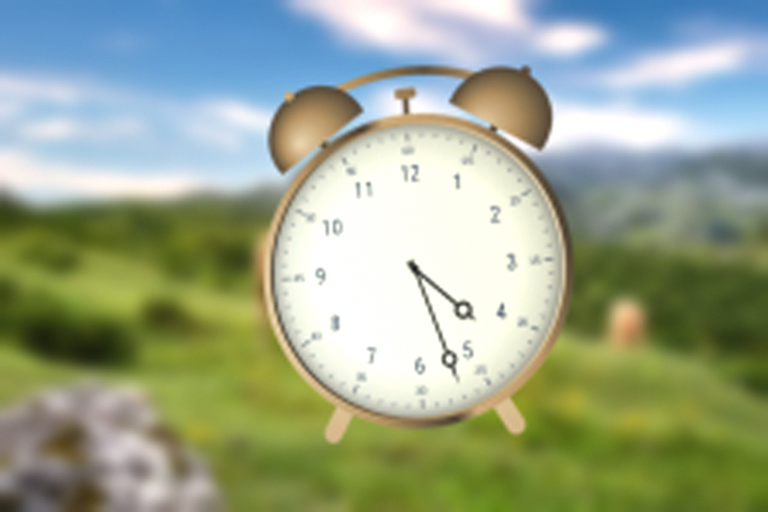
4:27
